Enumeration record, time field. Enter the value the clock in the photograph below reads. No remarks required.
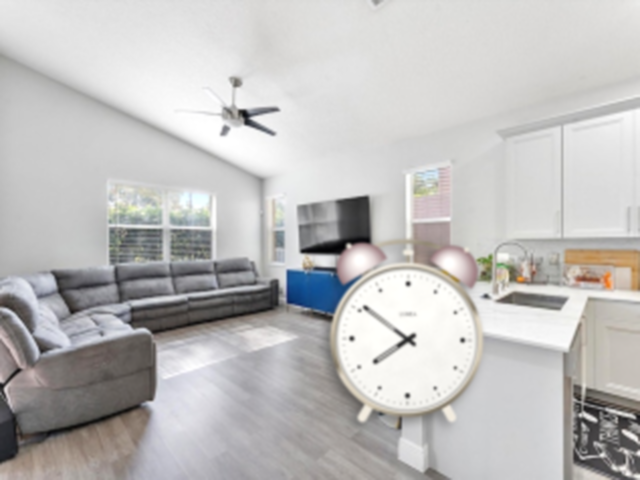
7:51
